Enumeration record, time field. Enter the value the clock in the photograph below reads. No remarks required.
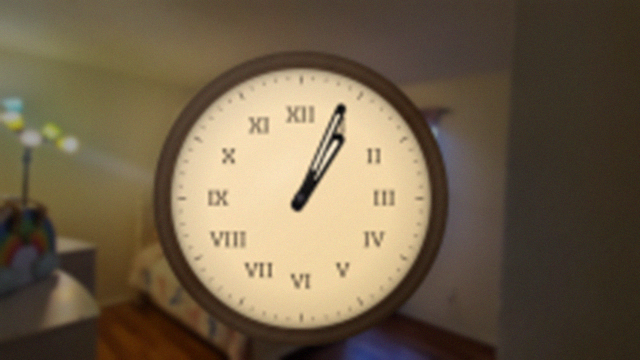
1:04
